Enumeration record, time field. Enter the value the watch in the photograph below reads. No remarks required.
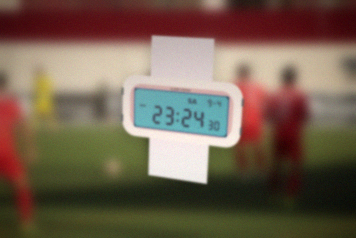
23:24
